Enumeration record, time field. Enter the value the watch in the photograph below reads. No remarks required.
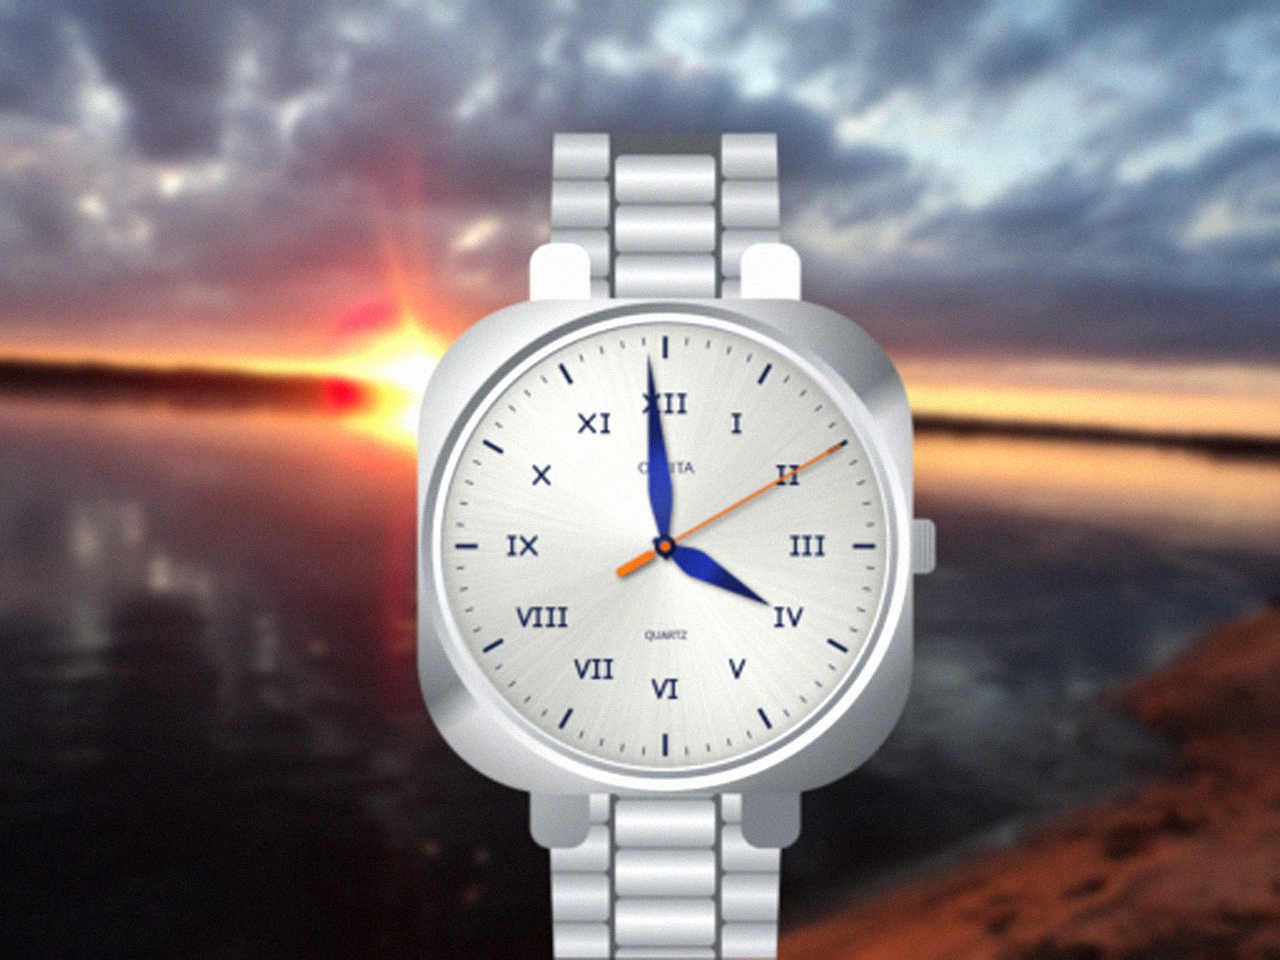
3:59:10
